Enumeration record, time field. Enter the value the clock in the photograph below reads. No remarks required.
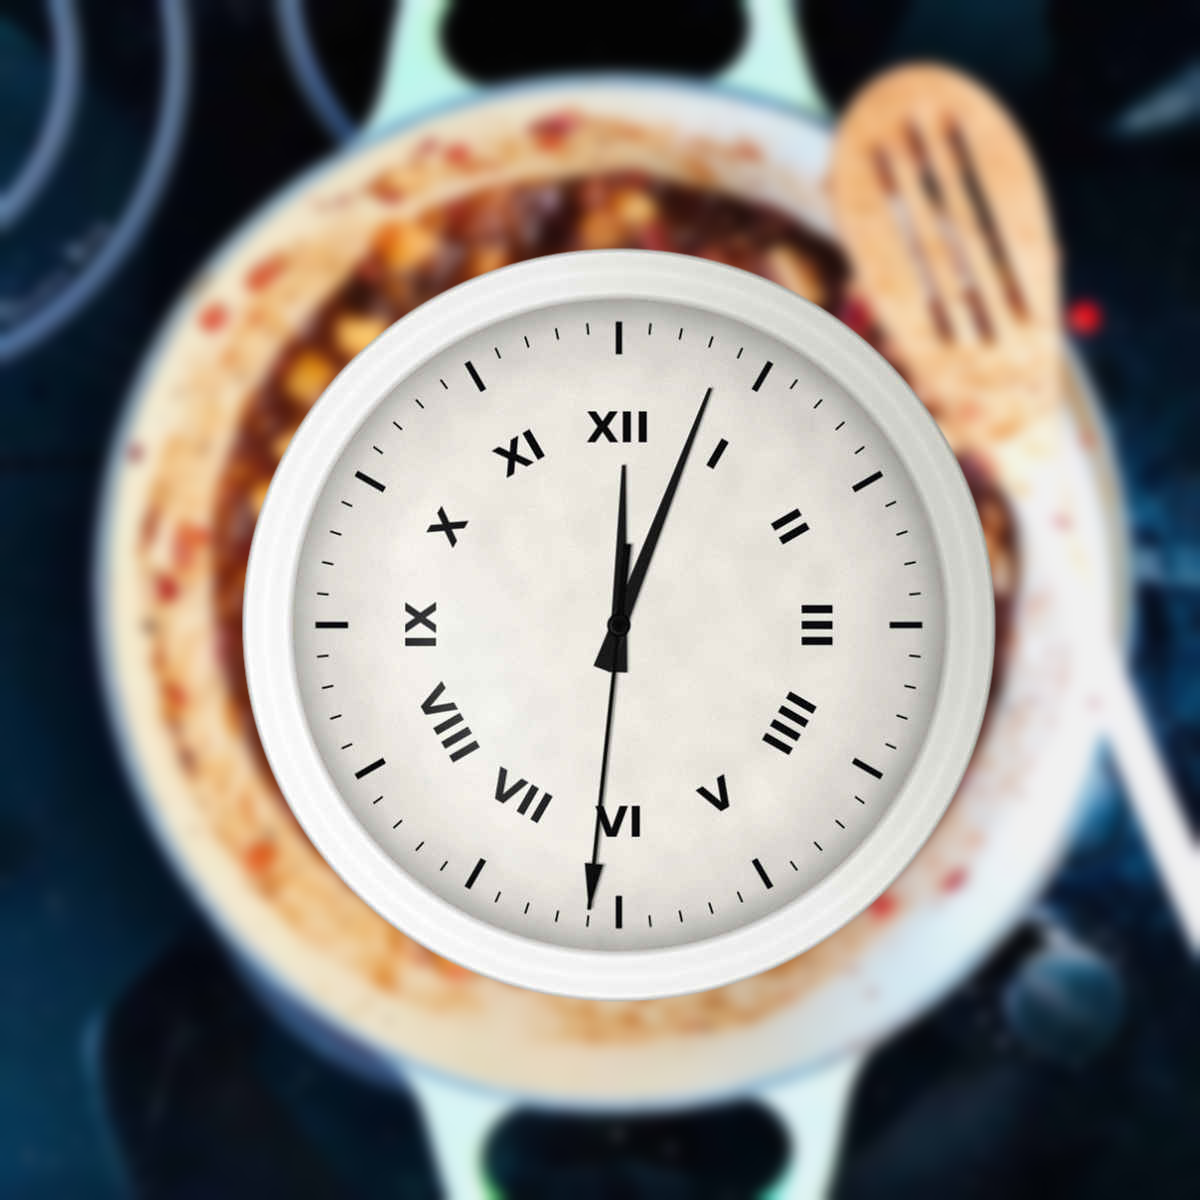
12:03:31
